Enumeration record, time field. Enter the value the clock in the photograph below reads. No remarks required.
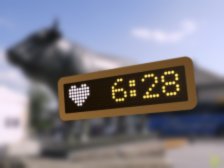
6:28
